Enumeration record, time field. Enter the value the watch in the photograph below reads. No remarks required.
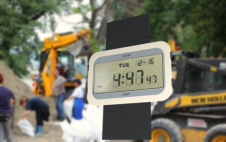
4:47:47
